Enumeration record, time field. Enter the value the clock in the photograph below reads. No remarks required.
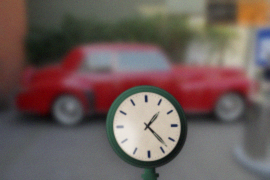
1:23
